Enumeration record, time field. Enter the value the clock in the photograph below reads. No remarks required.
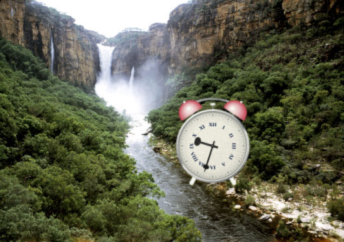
9:33
